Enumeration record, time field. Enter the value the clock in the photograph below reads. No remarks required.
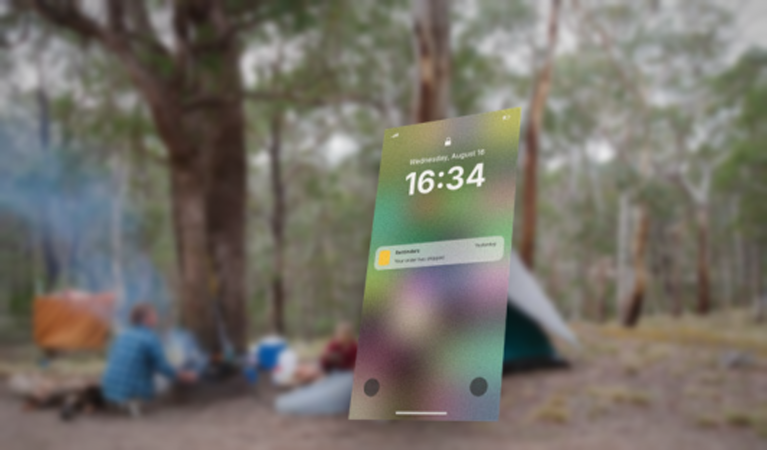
16:34
